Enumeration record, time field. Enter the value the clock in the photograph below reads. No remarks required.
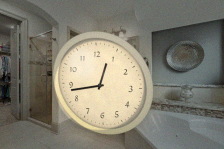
12:43
